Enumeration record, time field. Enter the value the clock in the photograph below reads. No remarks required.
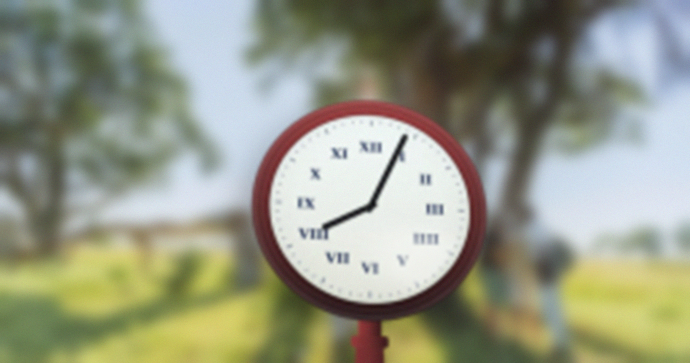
8:04
